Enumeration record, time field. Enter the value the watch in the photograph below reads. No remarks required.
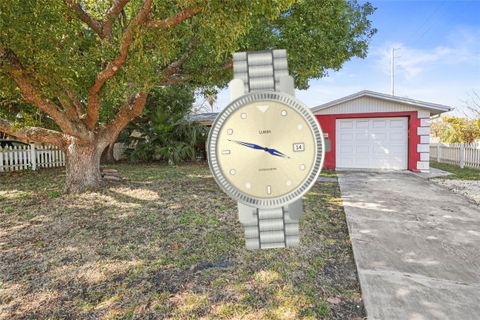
3:48
